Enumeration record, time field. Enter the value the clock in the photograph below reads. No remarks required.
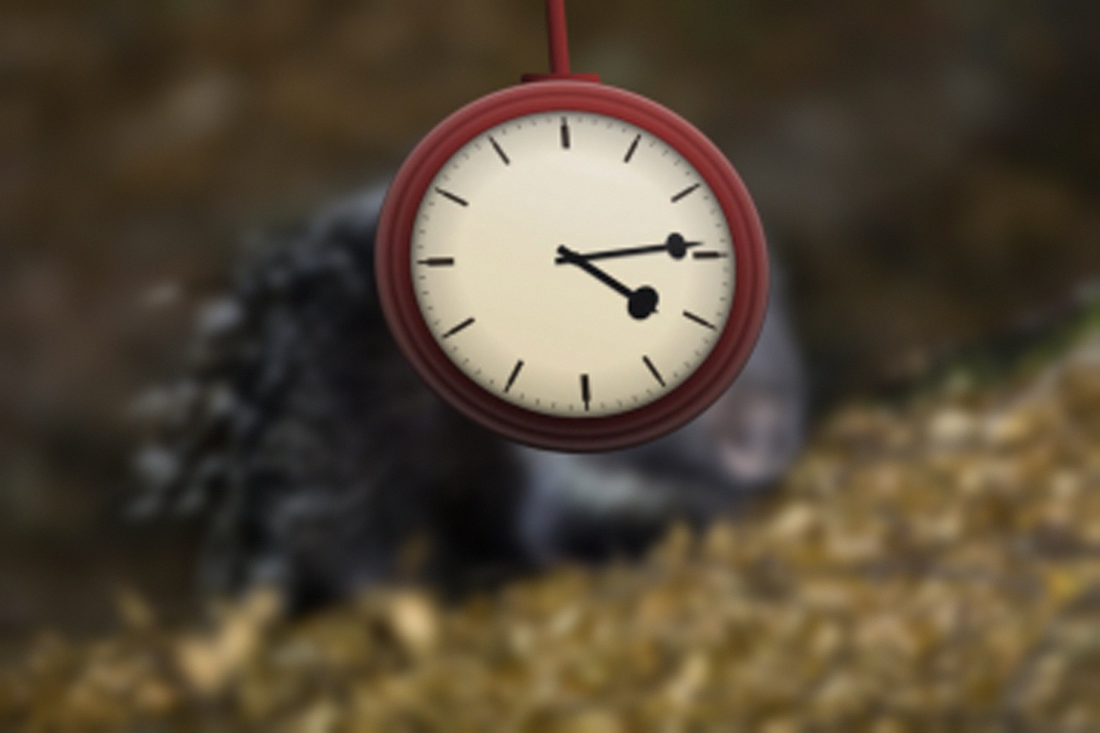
4:14
